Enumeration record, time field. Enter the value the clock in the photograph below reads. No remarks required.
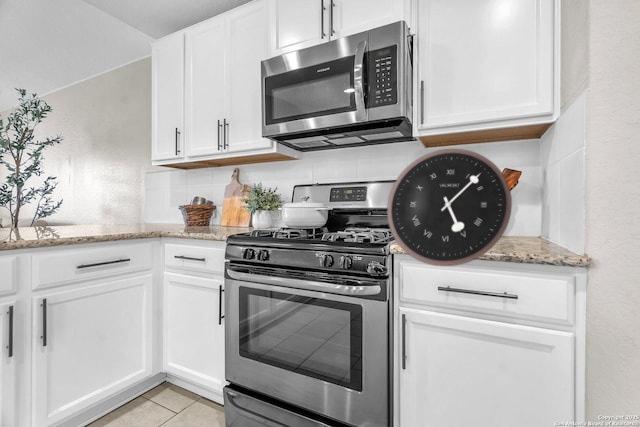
5:07
